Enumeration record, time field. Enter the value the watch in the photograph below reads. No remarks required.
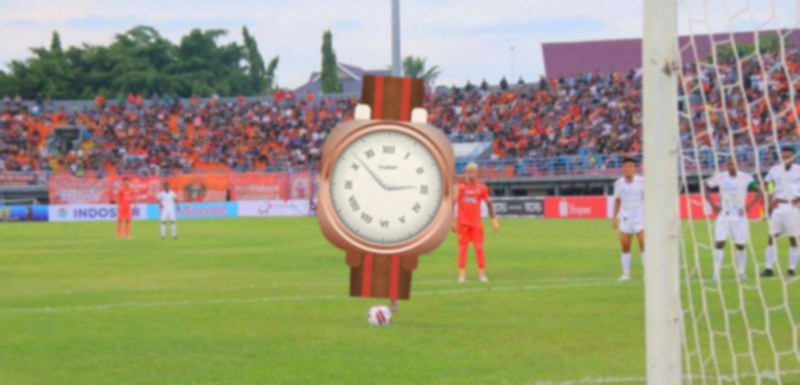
2:52
